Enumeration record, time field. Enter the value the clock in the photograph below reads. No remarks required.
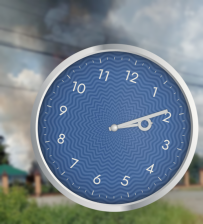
2:09
